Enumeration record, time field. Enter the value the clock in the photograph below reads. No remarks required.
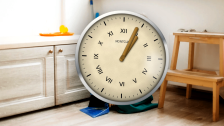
1:04
